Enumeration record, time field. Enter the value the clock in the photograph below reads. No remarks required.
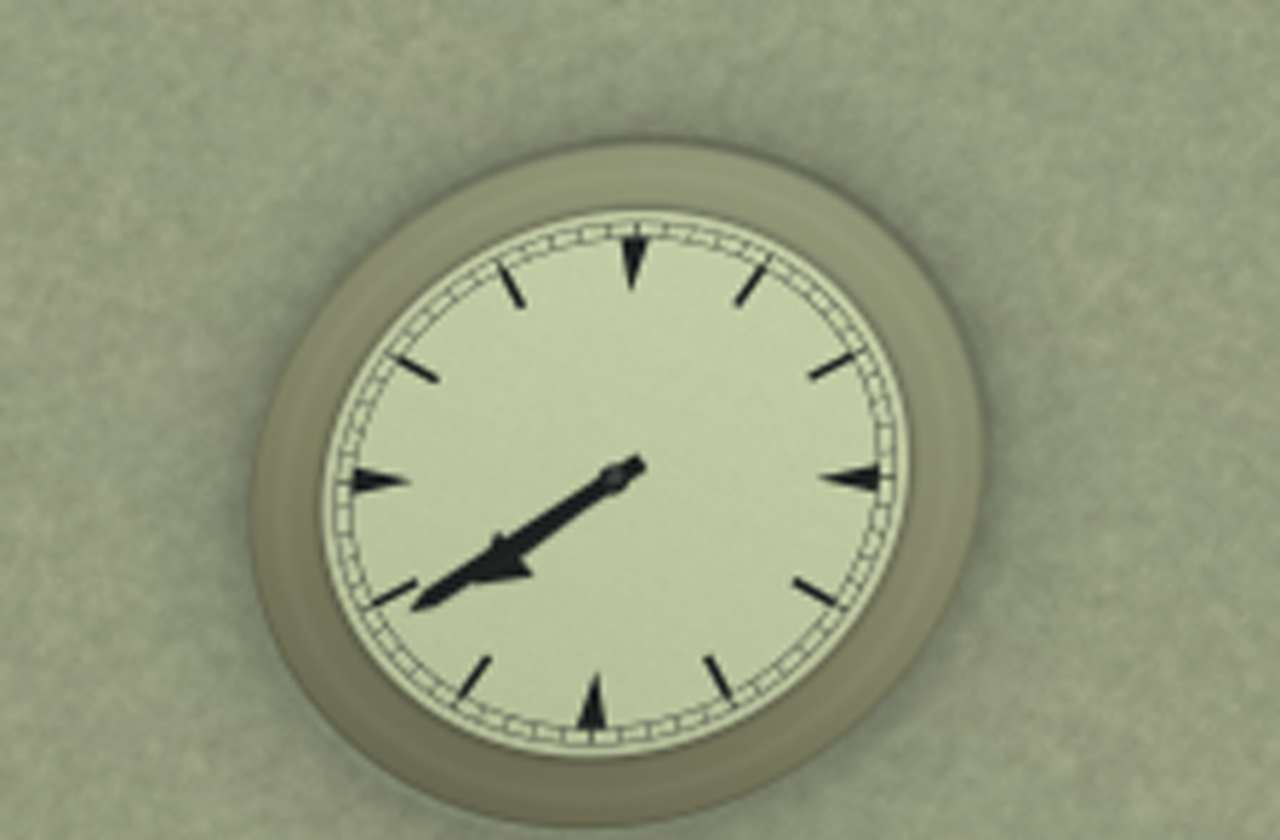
7:39
